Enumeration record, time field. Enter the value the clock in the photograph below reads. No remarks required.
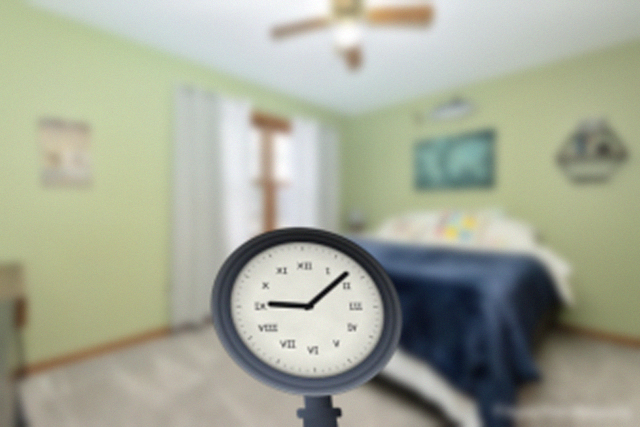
9:08
